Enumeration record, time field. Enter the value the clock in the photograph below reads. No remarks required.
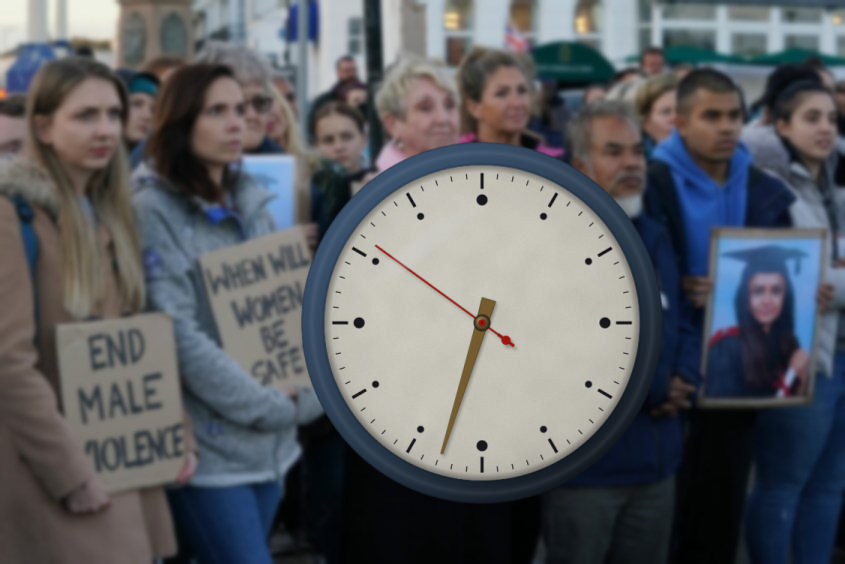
6:32:51
